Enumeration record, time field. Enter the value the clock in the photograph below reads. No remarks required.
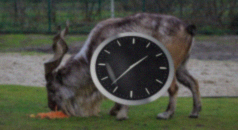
1:37
